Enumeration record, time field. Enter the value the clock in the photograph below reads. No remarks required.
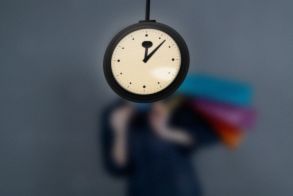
12:07
